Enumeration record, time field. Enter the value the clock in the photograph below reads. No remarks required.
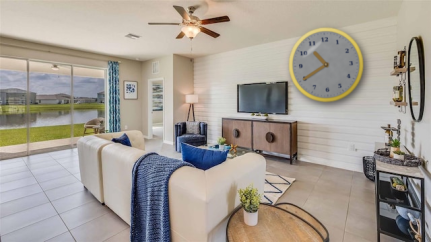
10:40
